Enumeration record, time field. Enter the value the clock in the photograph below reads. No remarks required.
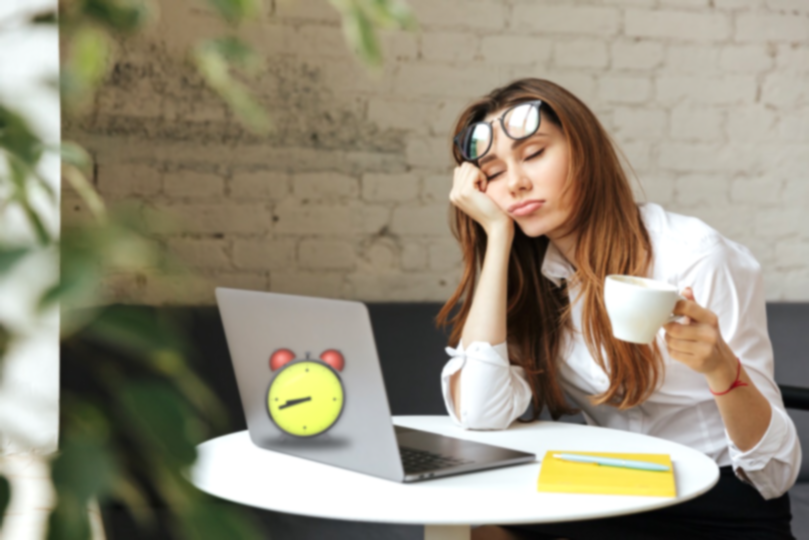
8:42
